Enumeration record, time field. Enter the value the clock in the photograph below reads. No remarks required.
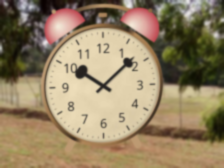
10:08
